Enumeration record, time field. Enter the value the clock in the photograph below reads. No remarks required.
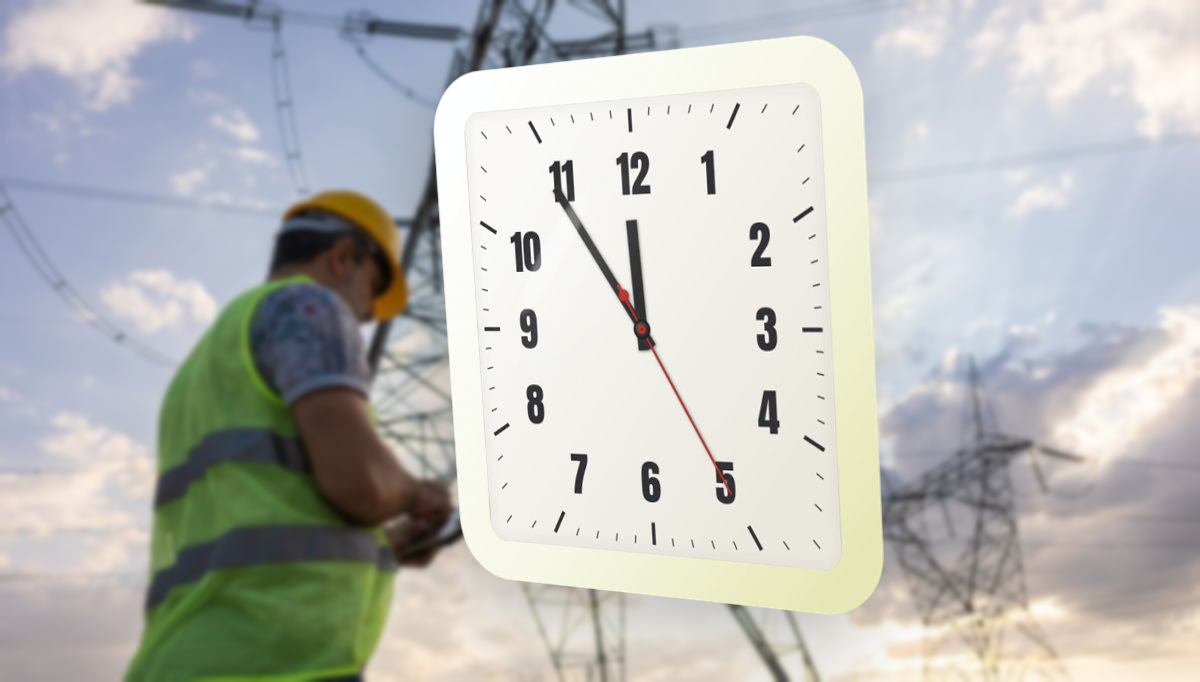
11:54:25
